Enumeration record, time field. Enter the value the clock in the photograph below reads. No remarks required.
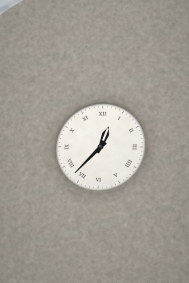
12:37
